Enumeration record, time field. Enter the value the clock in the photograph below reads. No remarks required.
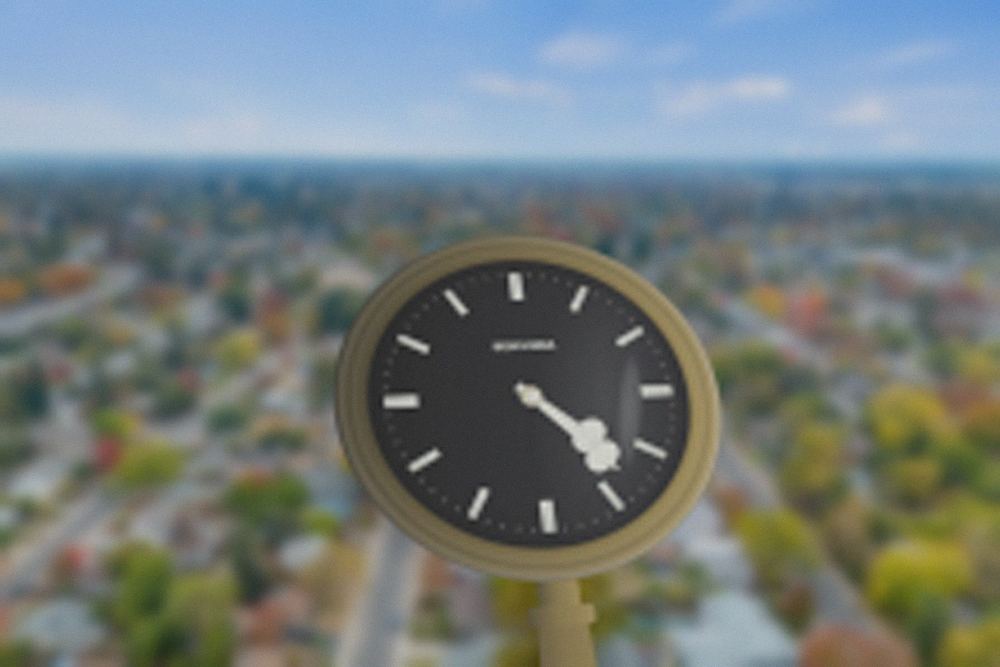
4:23
